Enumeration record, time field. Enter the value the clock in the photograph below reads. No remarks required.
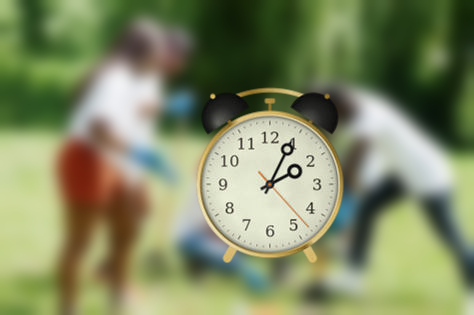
2:04:23
